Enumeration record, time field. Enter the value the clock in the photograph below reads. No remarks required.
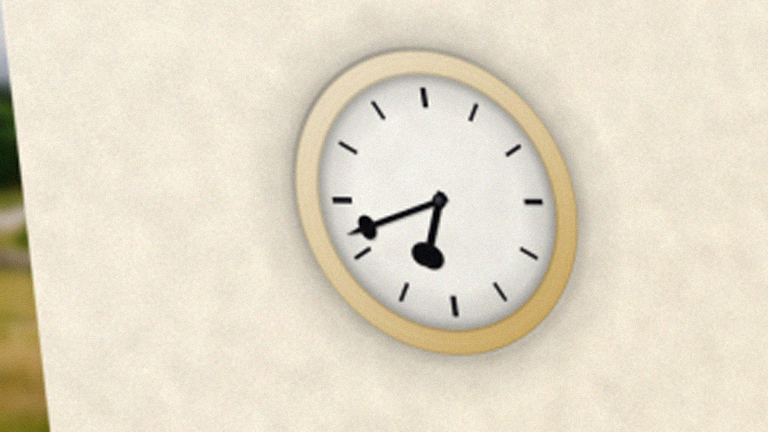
6:42
